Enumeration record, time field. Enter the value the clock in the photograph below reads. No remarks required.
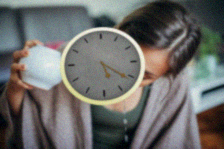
5:21
